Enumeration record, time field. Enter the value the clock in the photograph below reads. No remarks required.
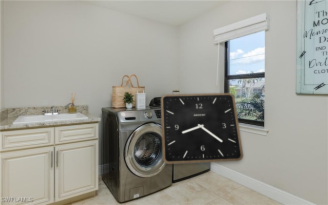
8:22
